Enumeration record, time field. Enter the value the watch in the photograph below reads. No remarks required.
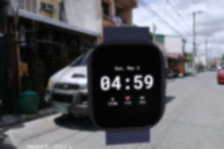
4:59
